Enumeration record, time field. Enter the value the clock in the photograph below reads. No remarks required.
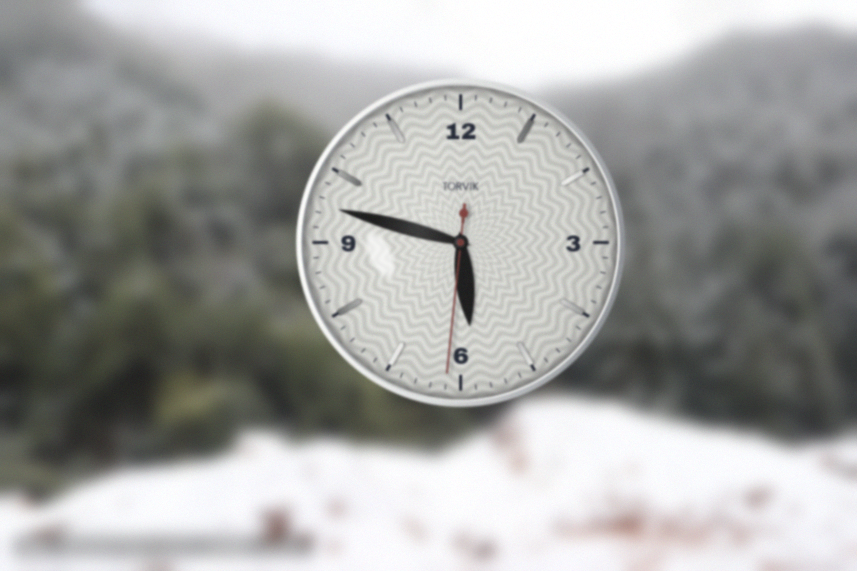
5:47:31
